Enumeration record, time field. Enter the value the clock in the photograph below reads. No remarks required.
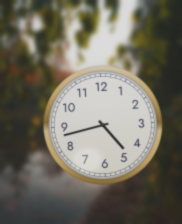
4:43
